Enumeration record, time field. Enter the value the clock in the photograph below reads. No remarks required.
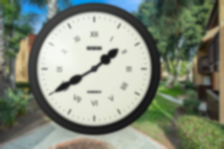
1:40
